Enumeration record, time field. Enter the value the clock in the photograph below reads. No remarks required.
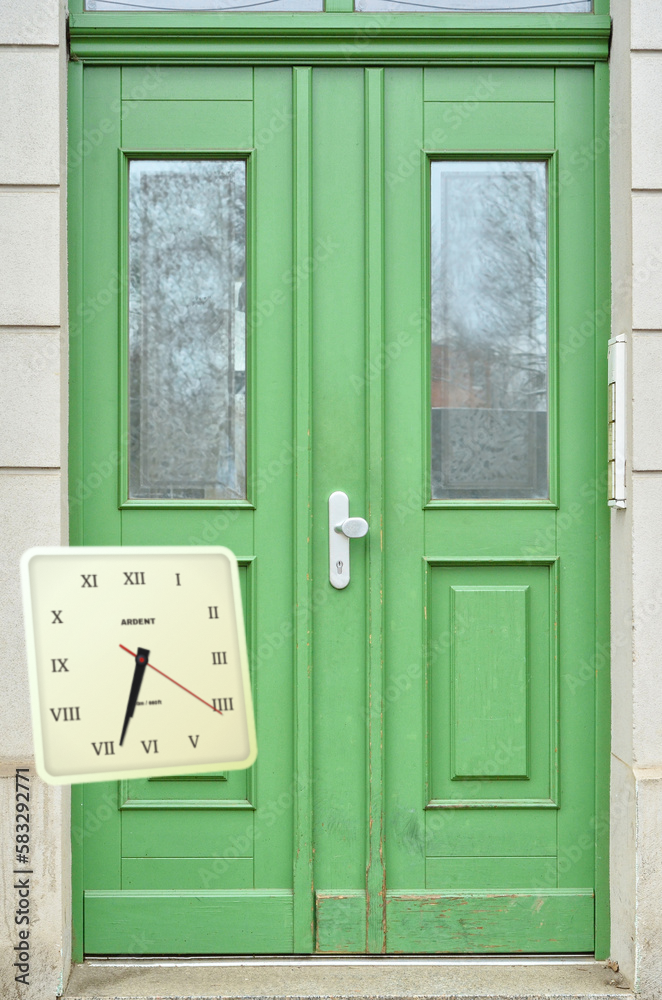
6:33:21
